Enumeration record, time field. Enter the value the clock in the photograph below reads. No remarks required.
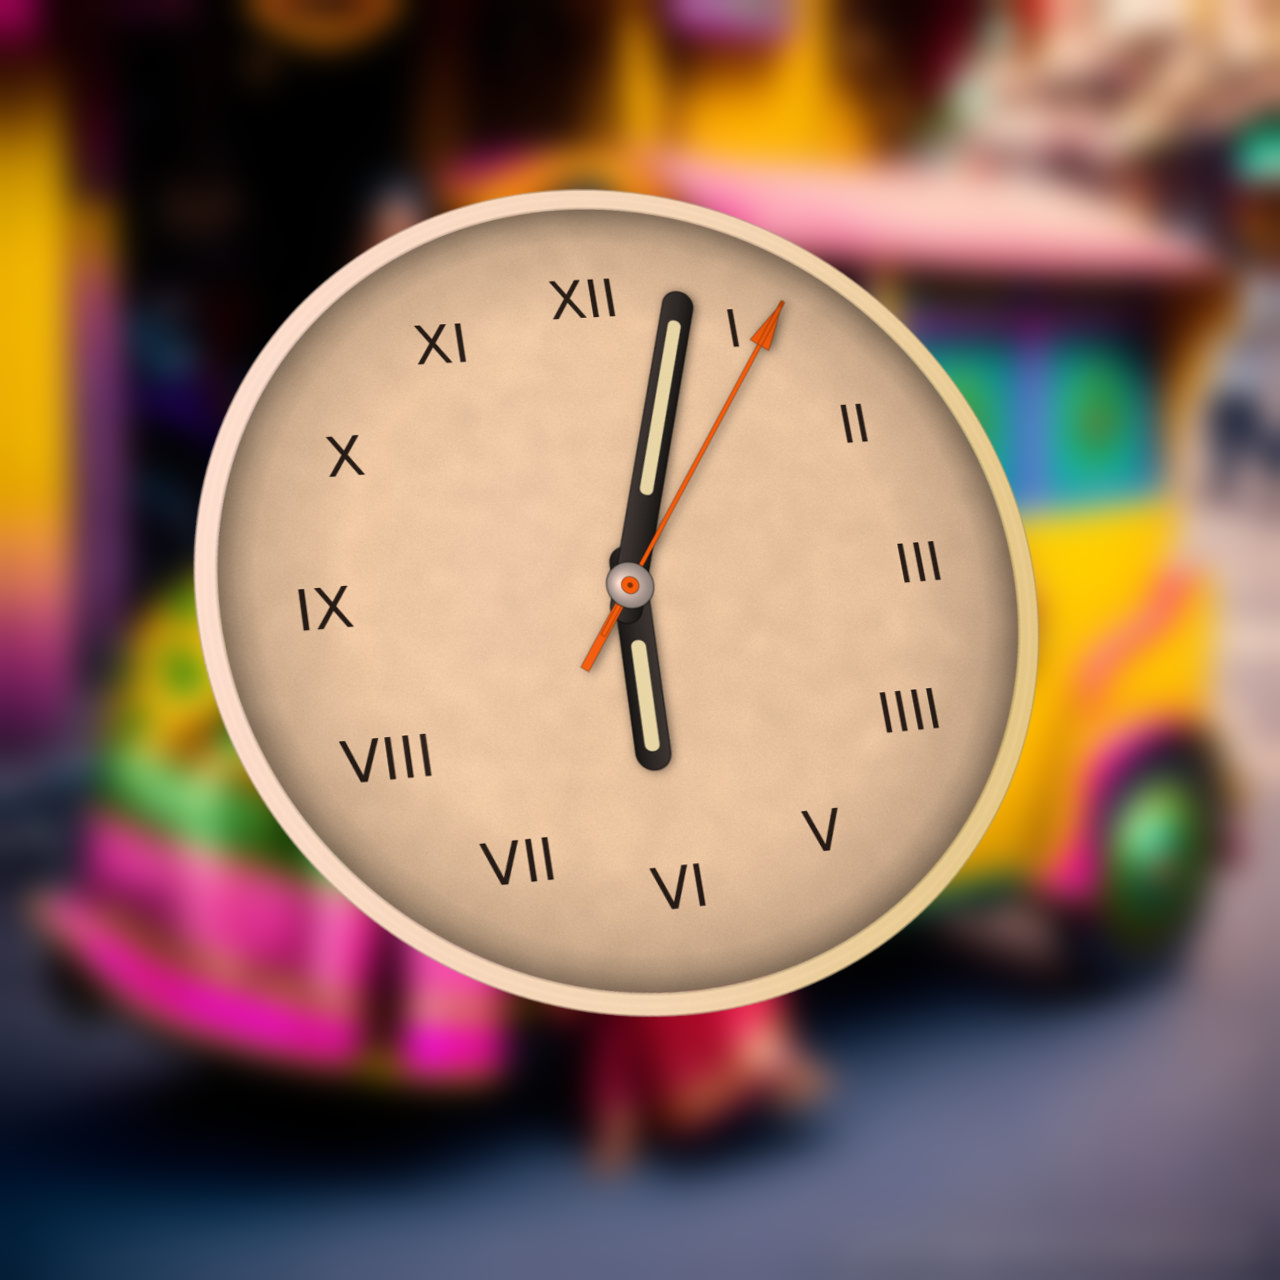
6:03:06
